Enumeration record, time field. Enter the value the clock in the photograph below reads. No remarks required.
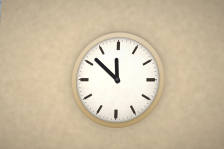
11:52
